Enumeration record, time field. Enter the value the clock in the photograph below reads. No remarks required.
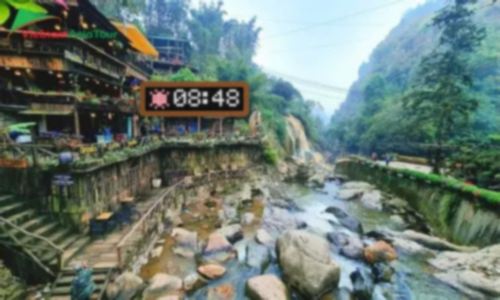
8:48
